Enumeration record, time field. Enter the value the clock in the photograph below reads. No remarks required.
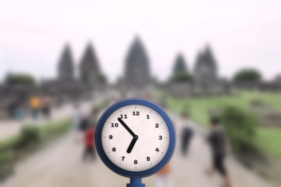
6:53
